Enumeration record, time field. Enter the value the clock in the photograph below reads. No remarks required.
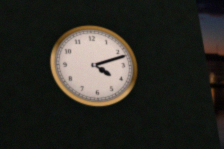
4:12
